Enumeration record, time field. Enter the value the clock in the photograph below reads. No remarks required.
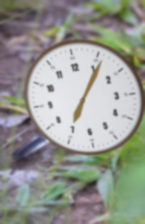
7:06
